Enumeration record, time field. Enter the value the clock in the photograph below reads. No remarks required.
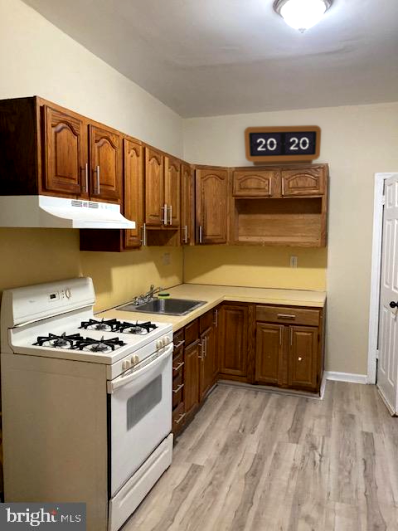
20:20
